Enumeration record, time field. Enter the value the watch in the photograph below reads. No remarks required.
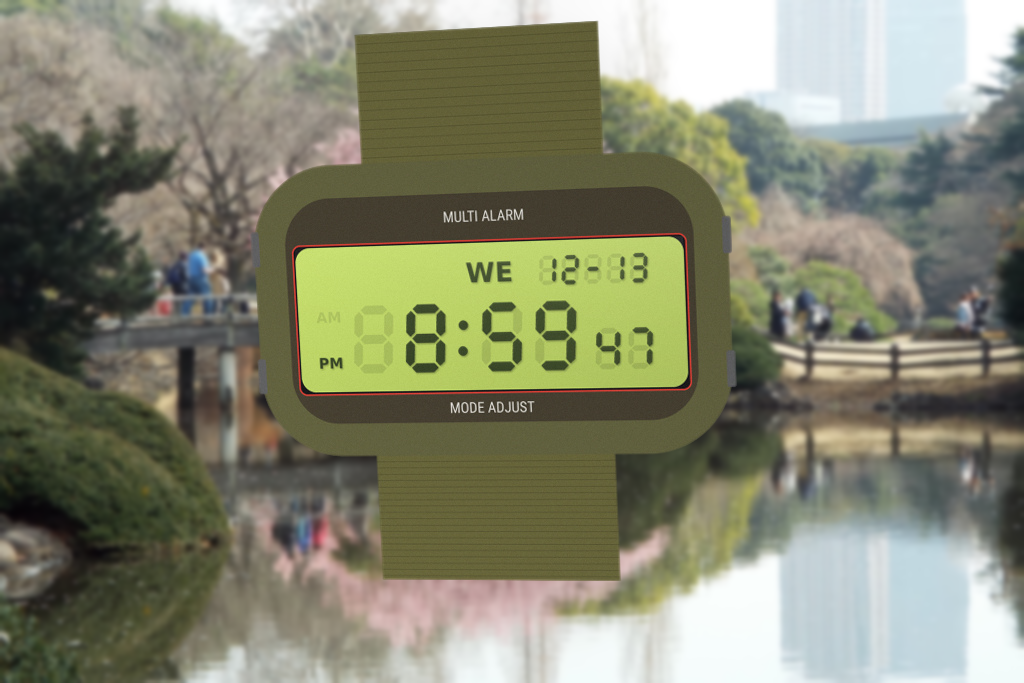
8:59:47
